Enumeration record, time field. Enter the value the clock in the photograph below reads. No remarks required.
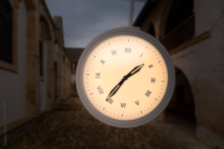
1:36
